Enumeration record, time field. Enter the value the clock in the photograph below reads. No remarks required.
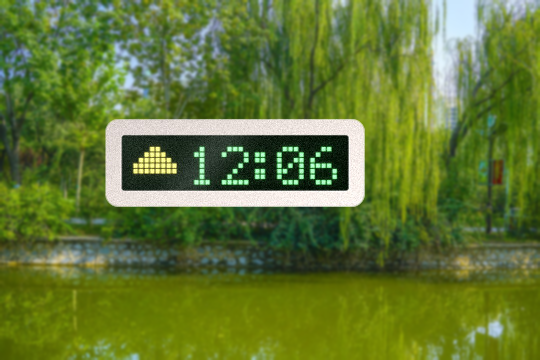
12:06
